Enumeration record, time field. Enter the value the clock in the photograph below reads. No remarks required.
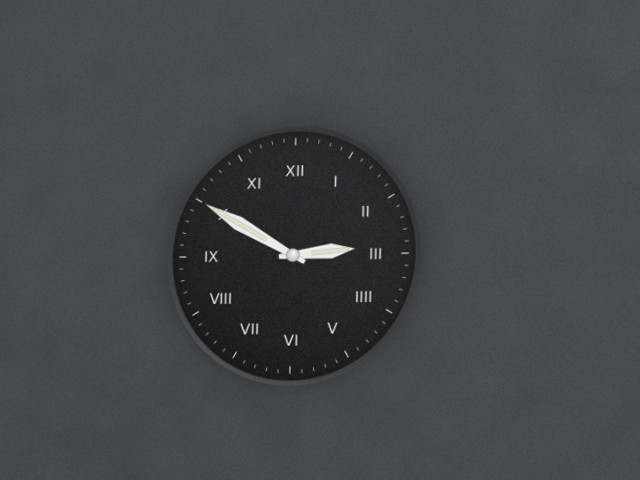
2:50
